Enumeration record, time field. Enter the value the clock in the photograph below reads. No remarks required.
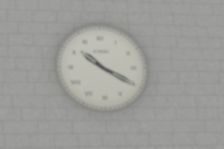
10:20
